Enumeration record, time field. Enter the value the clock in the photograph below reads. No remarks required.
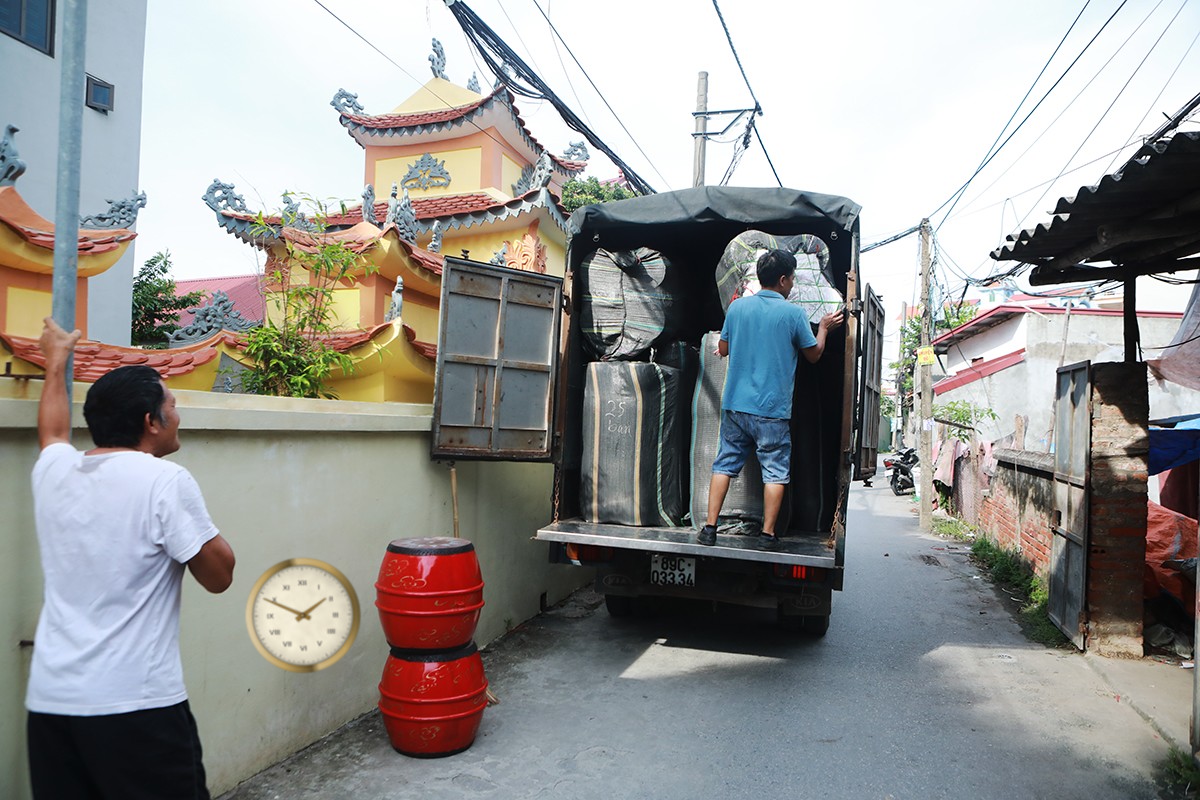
1:49
